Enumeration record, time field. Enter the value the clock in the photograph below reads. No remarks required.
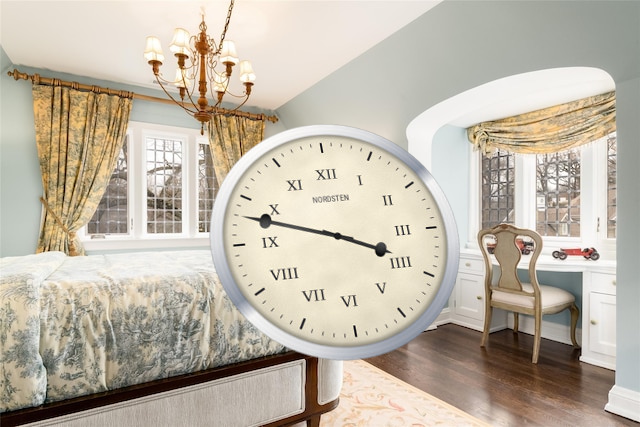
3:48
